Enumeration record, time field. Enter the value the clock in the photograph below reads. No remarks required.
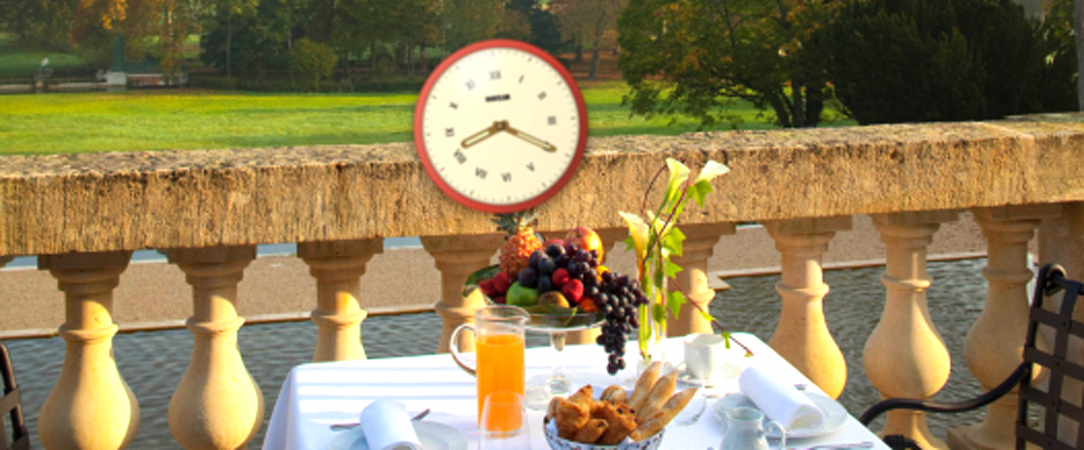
8:20
